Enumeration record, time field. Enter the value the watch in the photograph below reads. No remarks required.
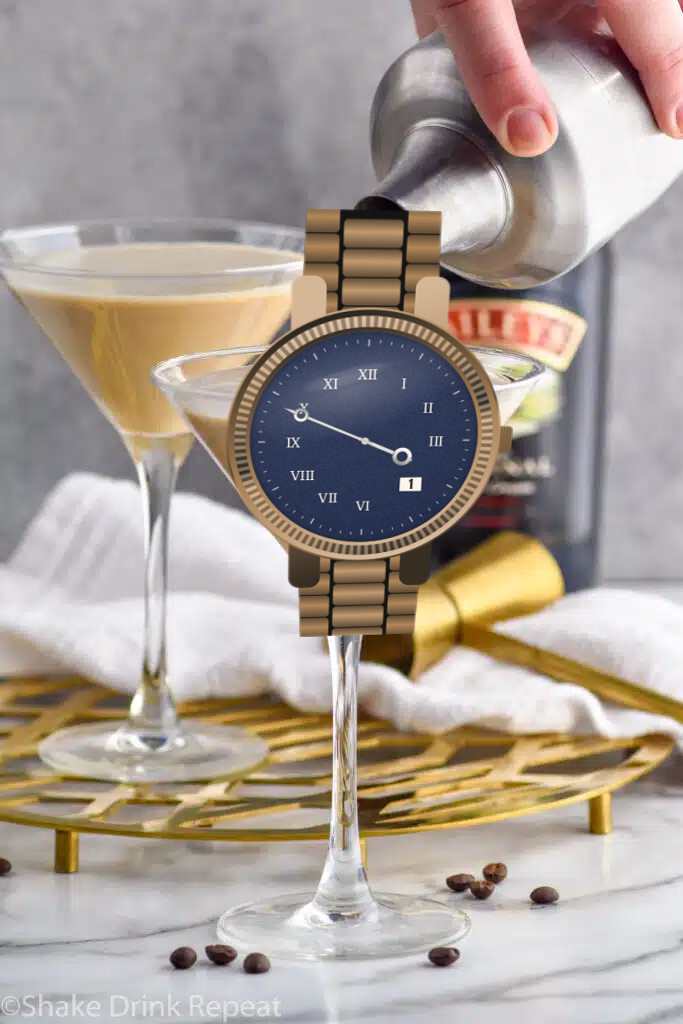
3:49
